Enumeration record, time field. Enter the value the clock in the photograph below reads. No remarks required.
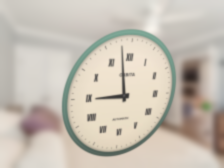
8:58
